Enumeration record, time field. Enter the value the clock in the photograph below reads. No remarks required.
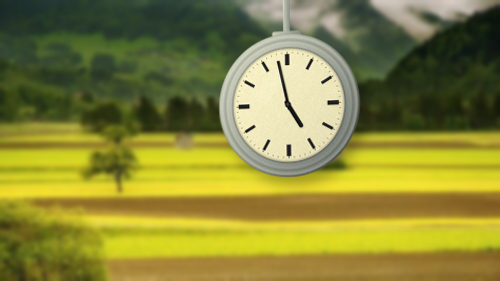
4:58
